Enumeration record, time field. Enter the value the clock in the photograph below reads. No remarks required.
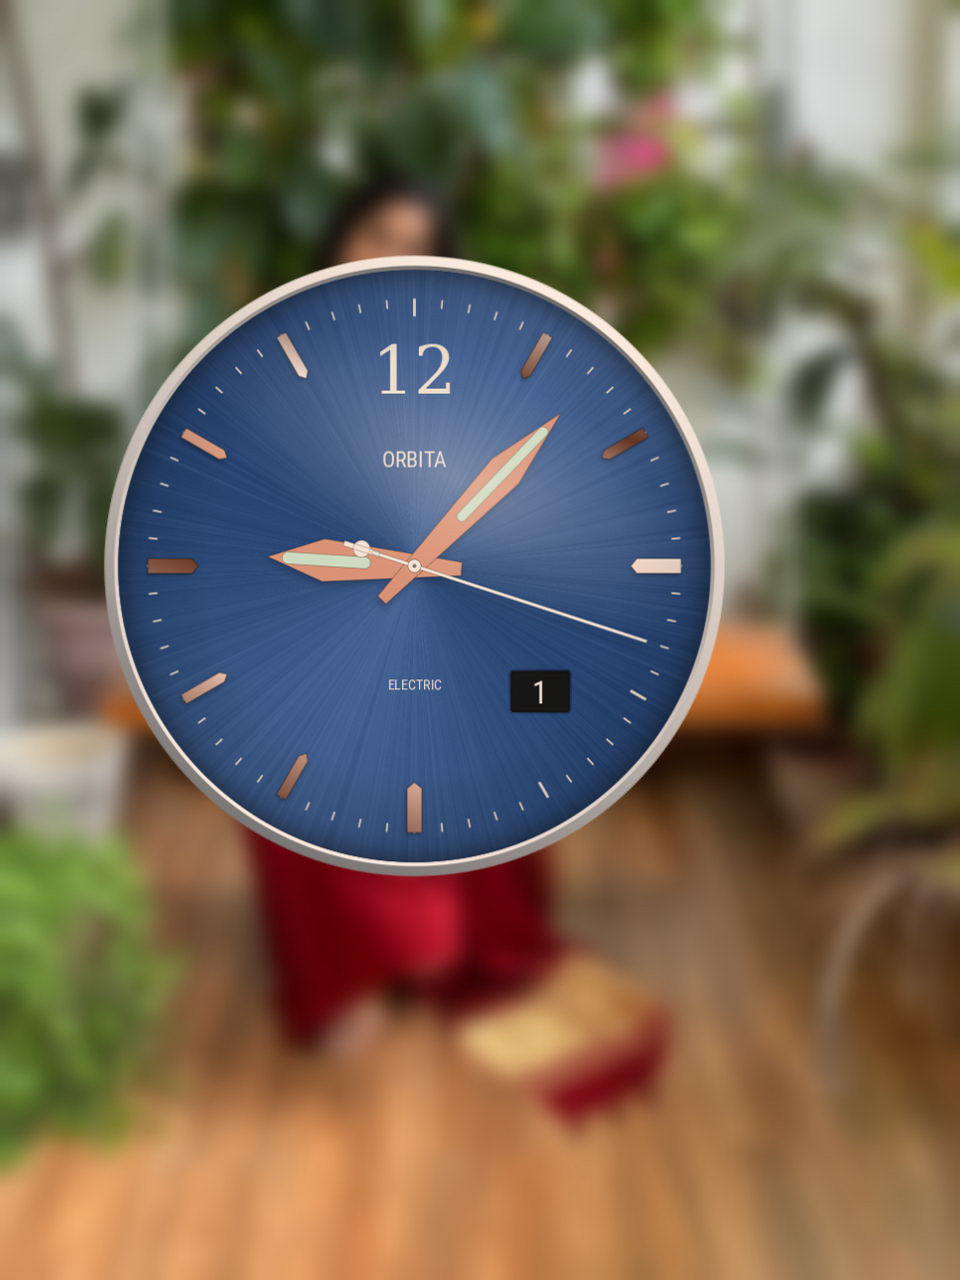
9:07:18
